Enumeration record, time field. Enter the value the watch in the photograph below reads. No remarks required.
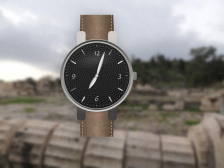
7:03
